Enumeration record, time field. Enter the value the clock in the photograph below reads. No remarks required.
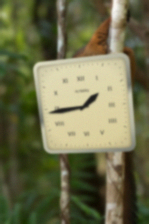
1:44
